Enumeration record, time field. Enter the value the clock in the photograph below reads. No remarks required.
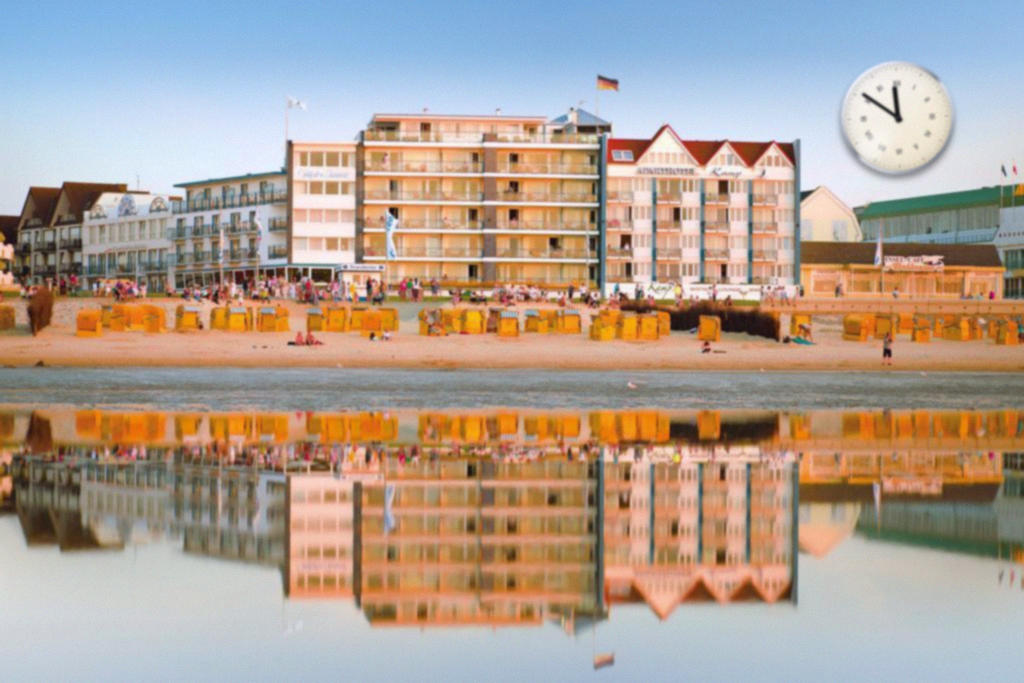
11:51
